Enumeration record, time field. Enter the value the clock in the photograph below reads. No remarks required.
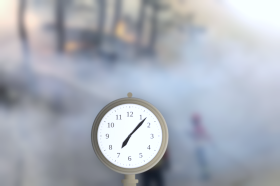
7:07
